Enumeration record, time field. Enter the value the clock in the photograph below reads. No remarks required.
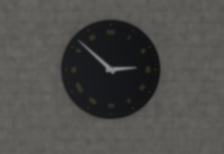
2:52
